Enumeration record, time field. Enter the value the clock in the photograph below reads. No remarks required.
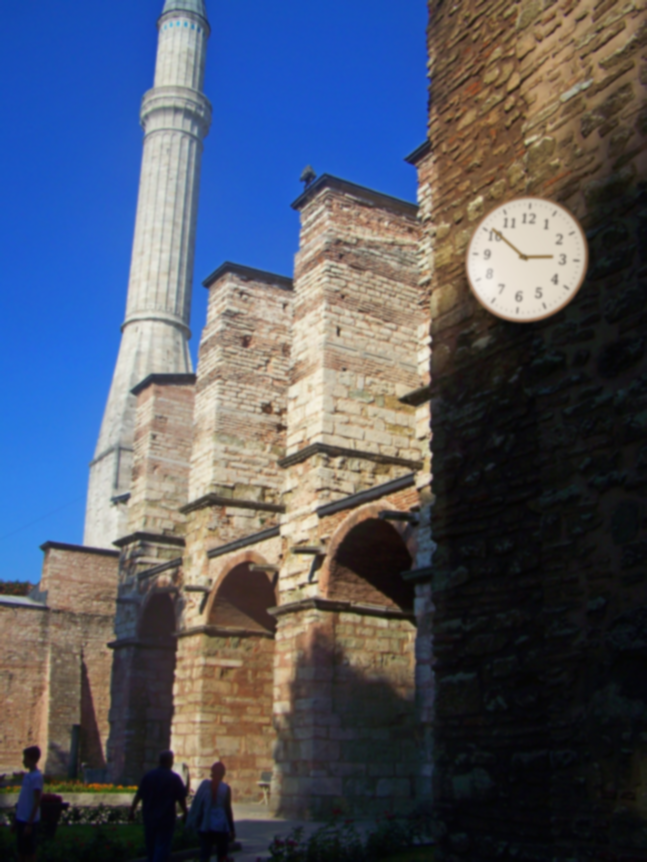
2:51
